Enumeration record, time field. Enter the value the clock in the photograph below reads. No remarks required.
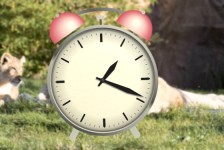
1:19
